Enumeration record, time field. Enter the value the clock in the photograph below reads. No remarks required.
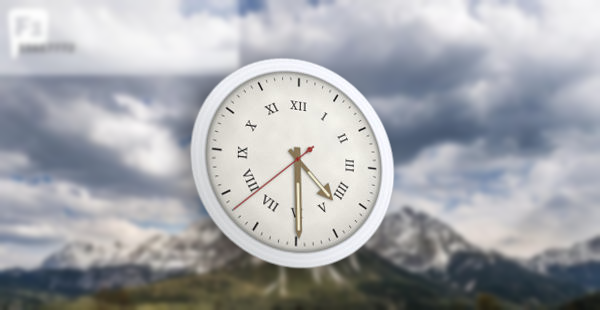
4:29:38
